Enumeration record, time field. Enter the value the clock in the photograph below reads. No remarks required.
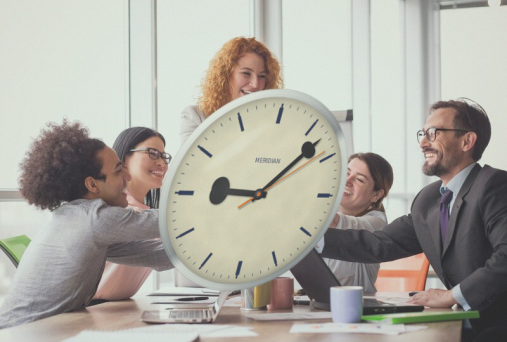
9:07:09
